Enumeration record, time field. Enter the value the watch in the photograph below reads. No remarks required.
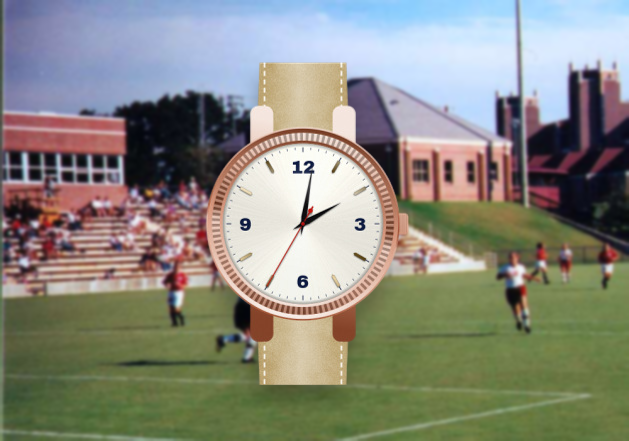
2:01:35
